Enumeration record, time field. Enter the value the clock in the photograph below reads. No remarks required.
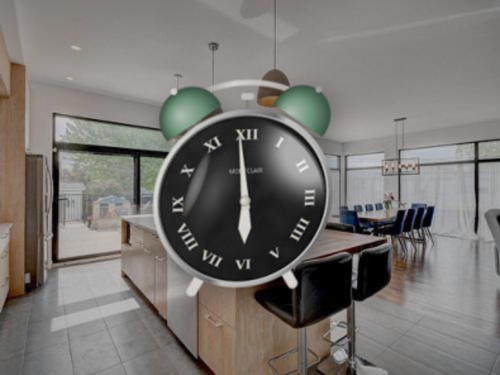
5:59
